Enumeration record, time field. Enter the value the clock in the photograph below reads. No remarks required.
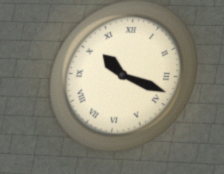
10:18
